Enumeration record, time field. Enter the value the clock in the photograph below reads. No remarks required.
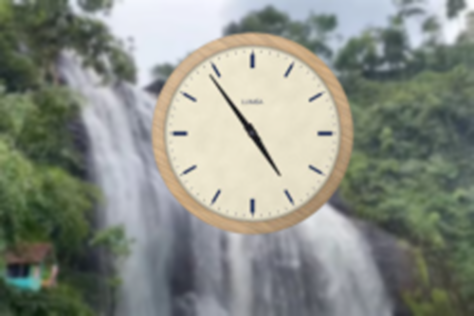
4:54
